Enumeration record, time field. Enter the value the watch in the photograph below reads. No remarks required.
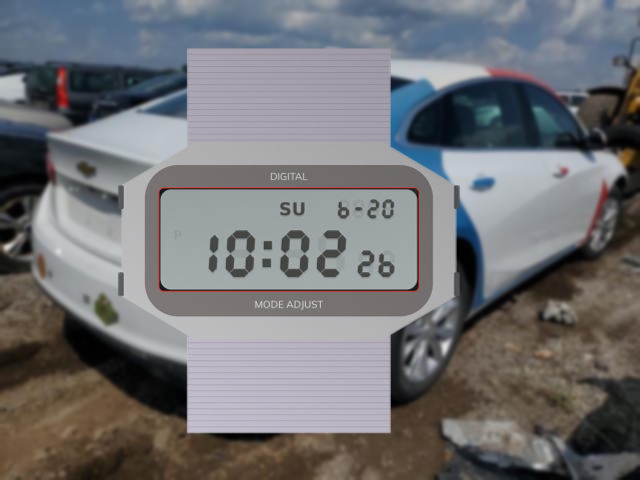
10:02:26
